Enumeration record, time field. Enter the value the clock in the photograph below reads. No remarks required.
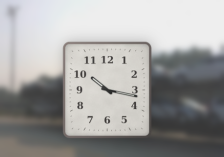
10:17
